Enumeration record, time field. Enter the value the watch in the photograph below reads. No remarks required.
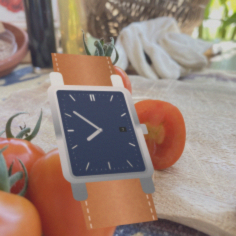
7:52
